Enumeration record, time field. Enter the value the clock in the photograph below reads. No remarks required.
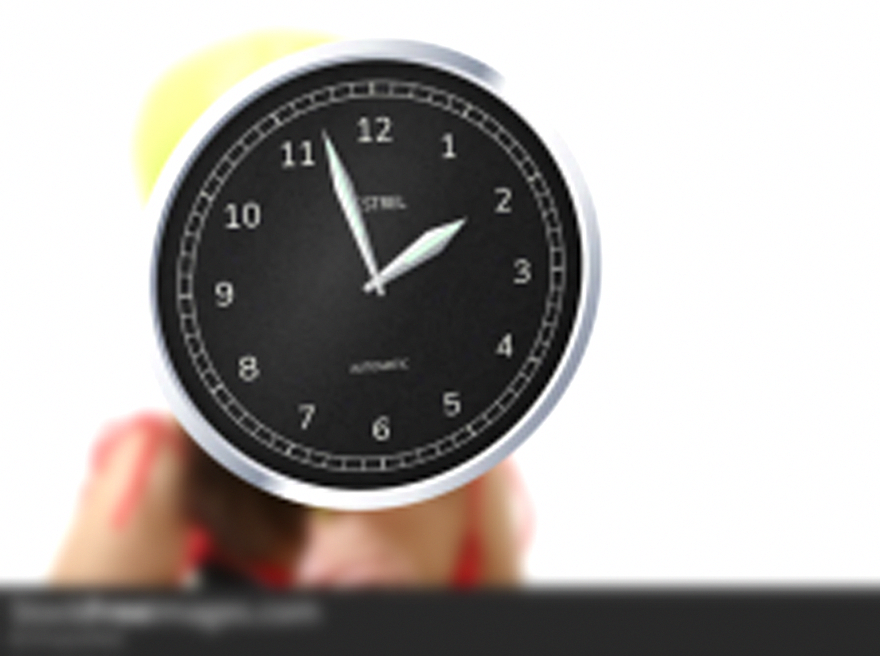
1:57
